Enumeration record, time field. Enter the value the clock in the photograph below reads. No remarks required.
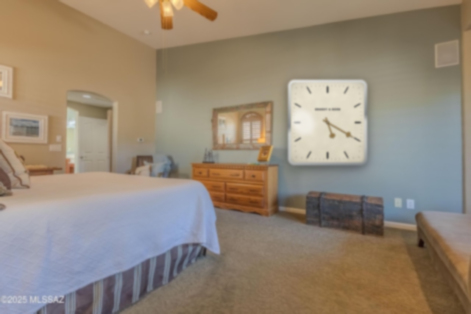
5:20
